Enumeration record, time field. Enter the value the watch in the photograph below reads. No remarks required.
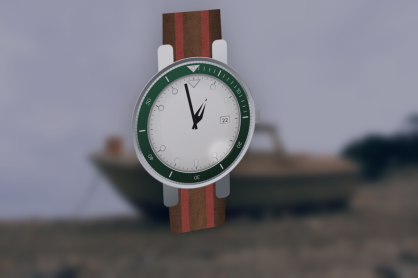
12:58
